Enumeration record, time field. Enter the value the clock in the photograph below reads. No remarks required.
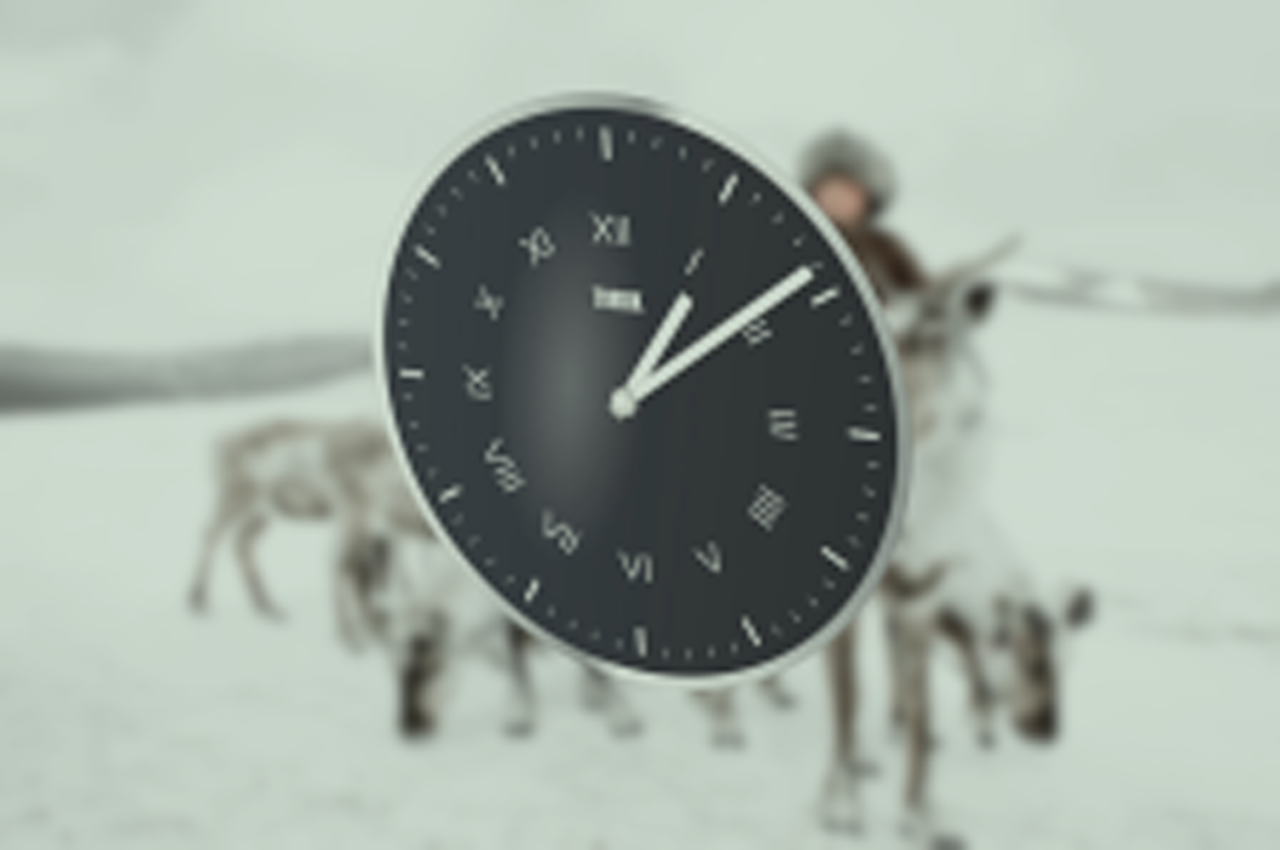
1:09
